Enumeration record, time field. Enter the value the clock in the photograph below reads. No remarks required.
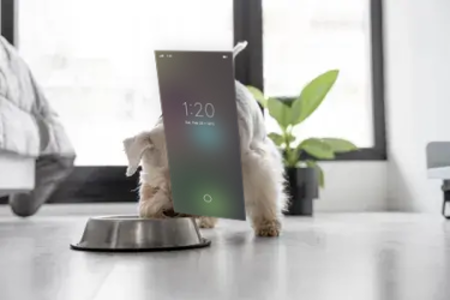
1:20
